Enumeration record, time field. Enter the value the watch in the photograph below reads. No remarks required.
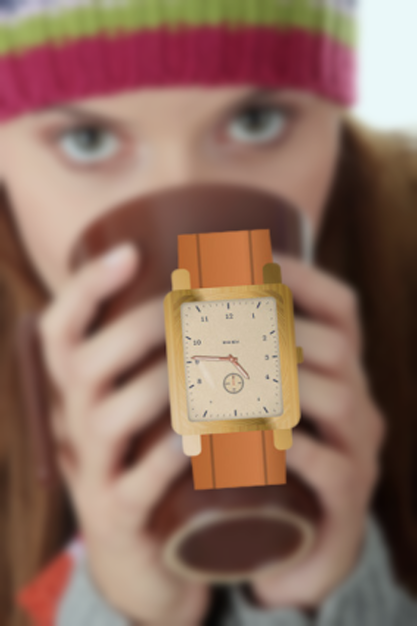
4:46
